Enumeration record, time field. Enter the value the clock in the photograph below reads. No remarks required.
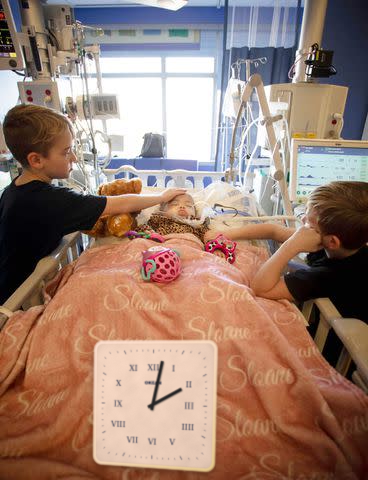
2:02
